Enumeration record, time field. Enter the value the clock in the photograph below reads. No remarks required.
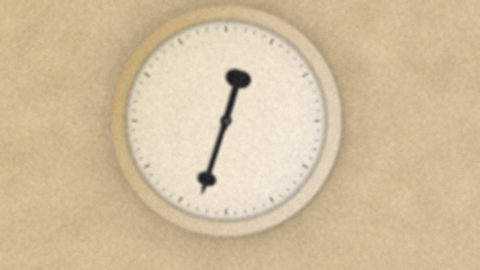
12:33
